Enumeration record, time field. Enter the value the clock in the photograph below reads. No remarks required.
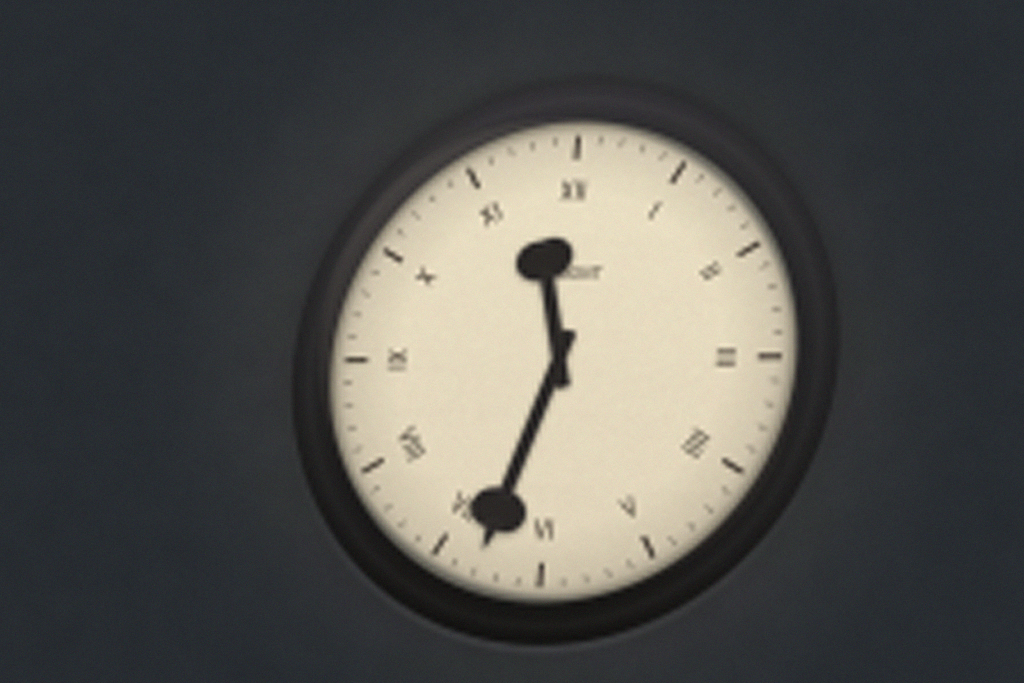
11:33
